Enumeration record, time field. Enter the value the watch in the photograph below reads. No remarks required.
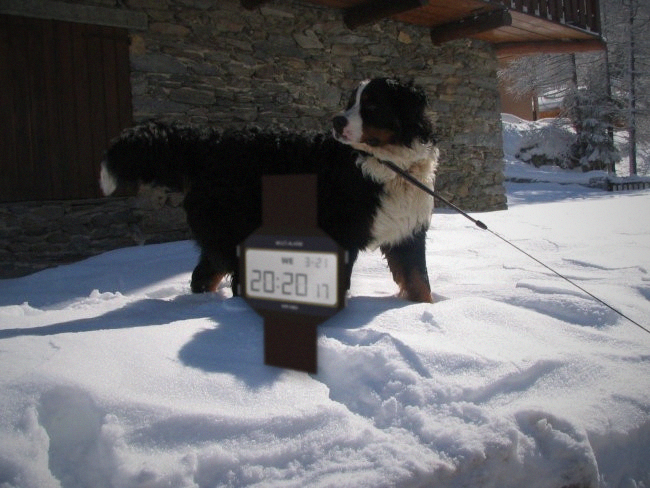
20:20:17
